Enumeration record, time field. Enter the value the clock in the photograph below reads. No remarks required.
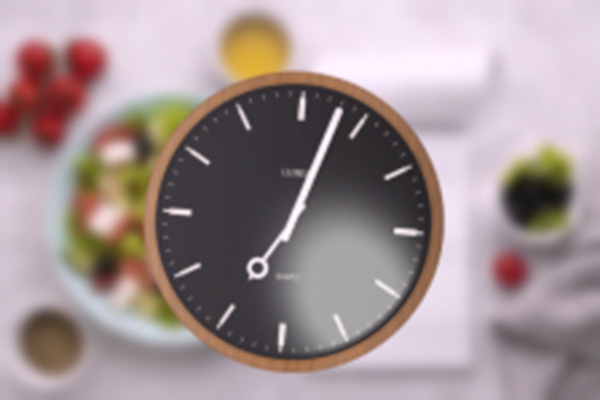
7:03
